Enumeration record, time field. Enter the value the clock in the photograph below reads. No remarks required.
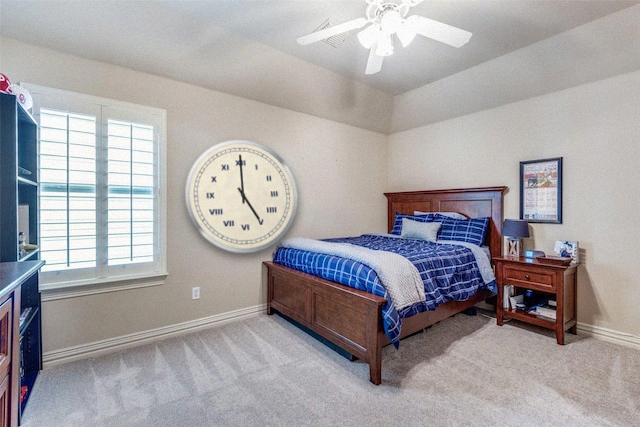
5:00
